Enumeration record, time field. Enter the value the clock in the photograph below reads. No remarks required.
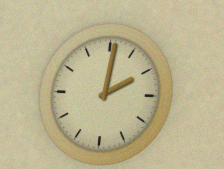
2:01
